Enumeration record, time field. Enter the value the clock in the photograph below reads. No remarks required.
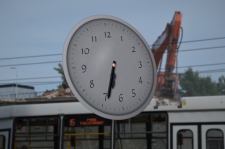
6:34
